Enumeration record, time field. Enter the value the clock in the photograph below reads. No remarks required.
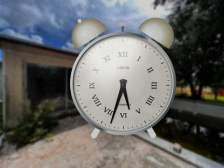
5:33
